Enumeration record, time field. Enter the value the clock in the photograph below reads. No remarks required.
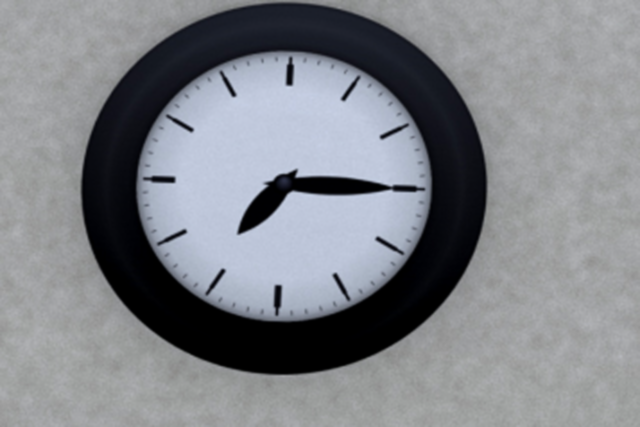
7:15
